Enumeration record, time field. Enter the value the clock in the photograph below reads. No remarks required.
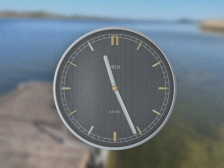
11:26
